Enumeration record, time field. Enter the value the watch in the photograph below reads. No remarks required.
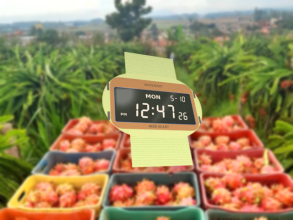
12:47:26
